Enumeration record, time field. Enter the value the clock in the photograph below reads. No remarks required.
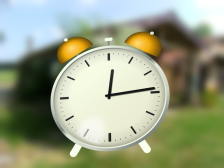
12:14
